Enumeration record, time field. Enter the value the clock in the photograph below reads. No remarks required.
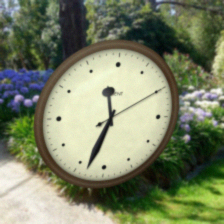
11:33:10
